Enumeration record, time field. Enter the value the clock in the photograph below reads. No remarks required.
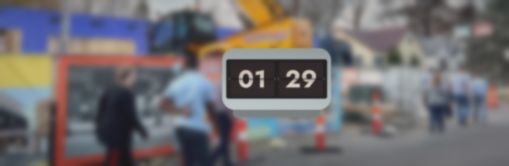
1:29
